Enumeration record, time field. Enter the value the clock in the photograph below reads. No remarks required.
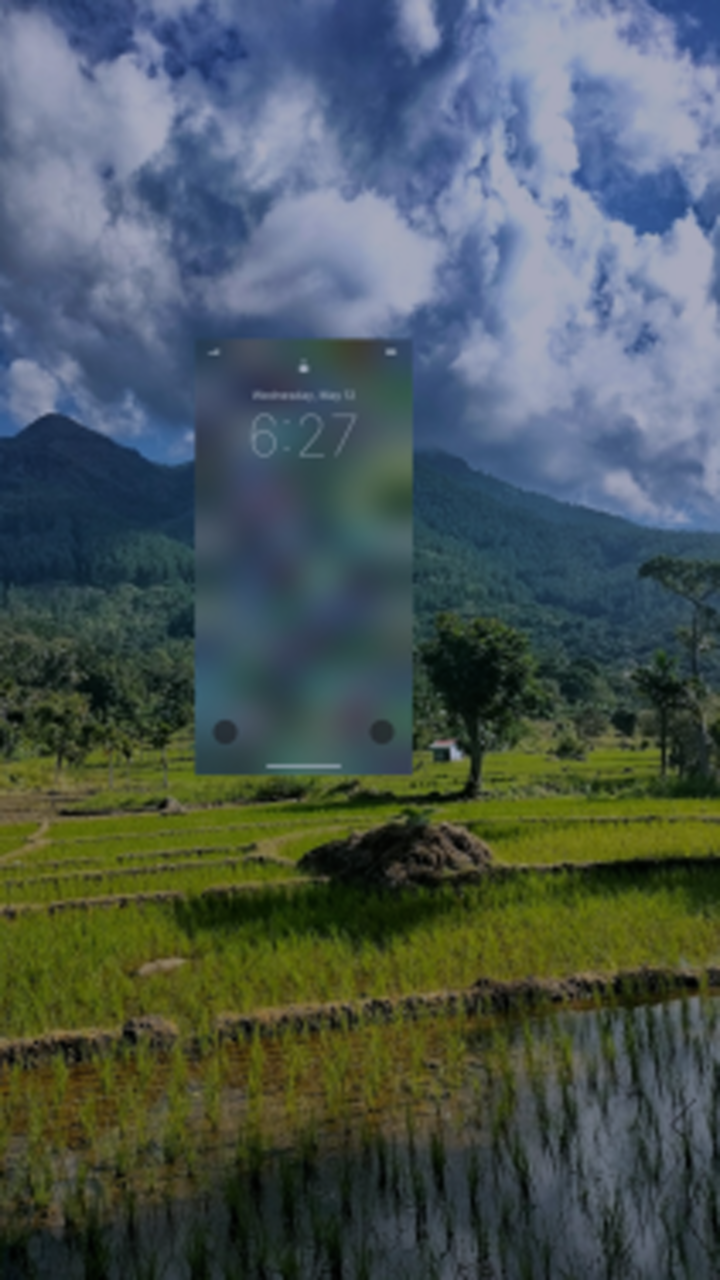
6:27
